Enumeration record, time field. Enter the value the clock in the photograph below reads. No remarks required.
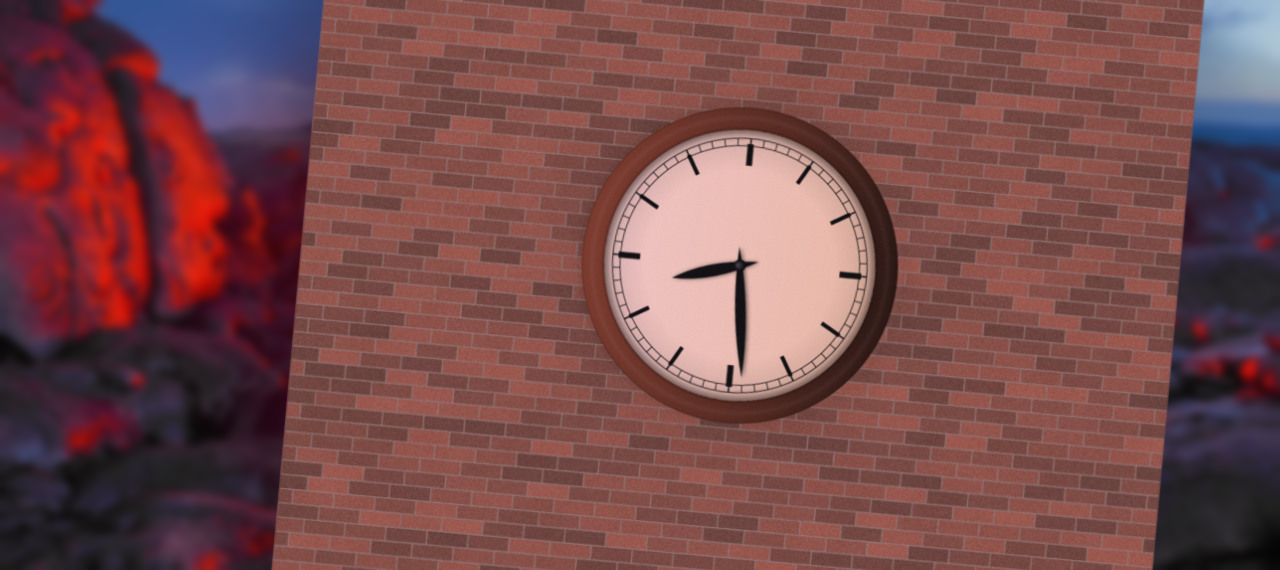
8:29
